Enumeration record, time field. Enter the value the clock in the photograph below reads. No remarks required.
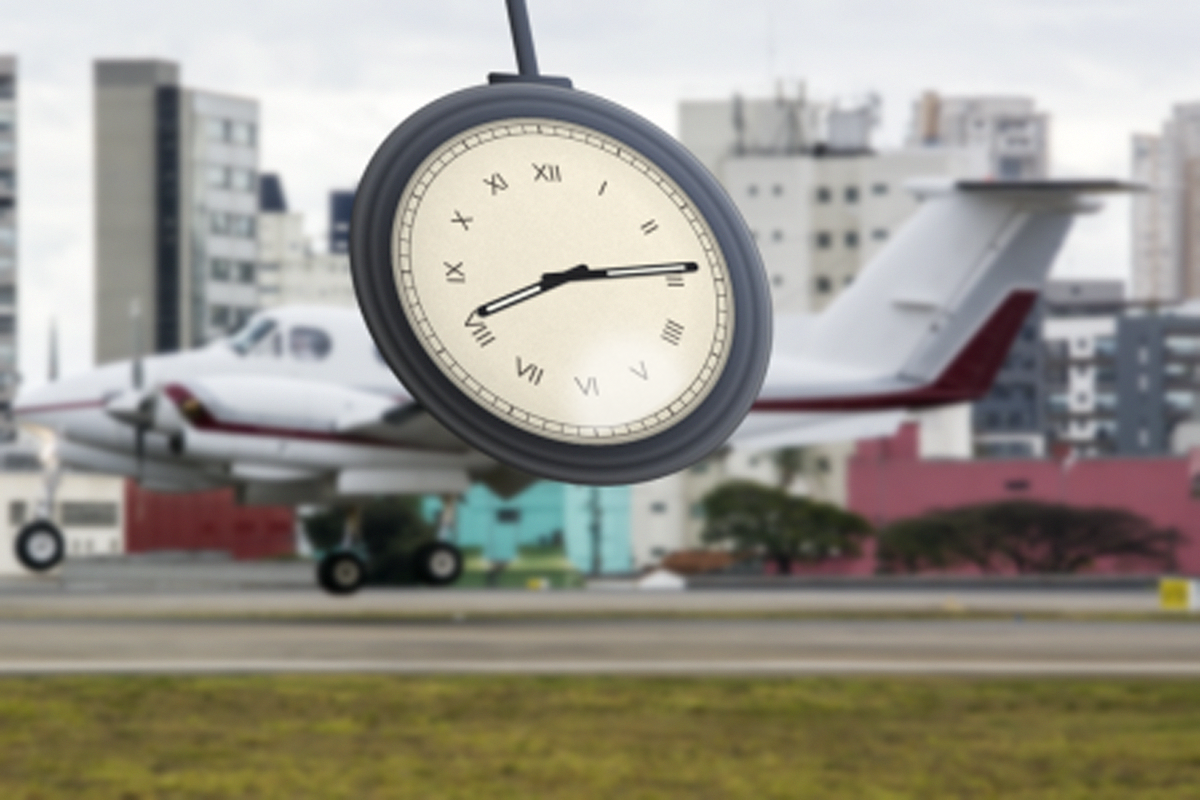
8:14
